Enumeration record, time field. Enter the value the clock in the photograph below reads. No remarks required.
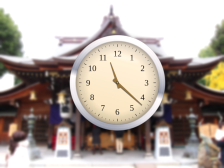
11:22
